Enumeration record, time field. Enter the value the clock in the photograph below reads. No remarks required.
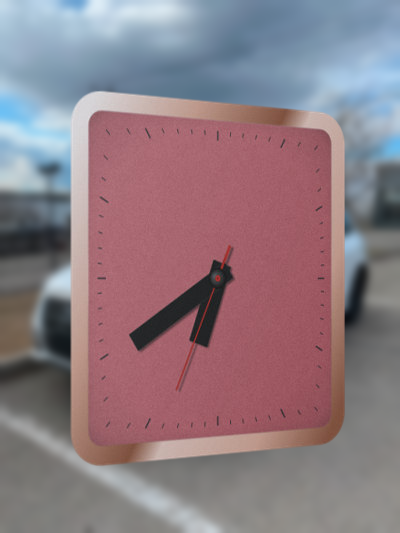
6:39:34
